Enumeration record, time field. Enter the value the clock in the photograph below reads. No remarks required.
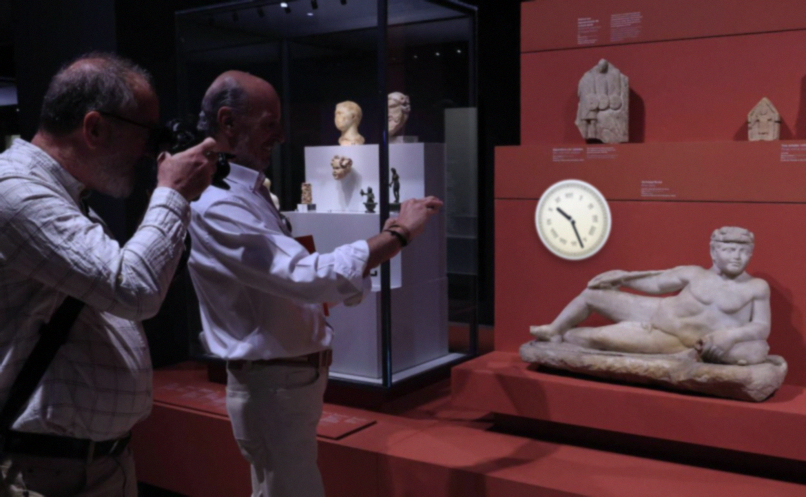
10:27
